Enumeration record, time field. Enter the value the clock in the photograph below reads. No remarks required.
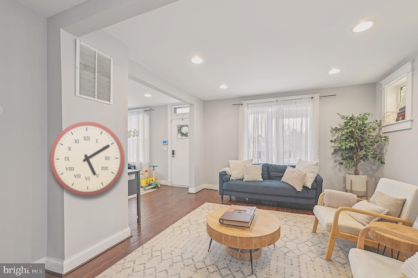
5:10
